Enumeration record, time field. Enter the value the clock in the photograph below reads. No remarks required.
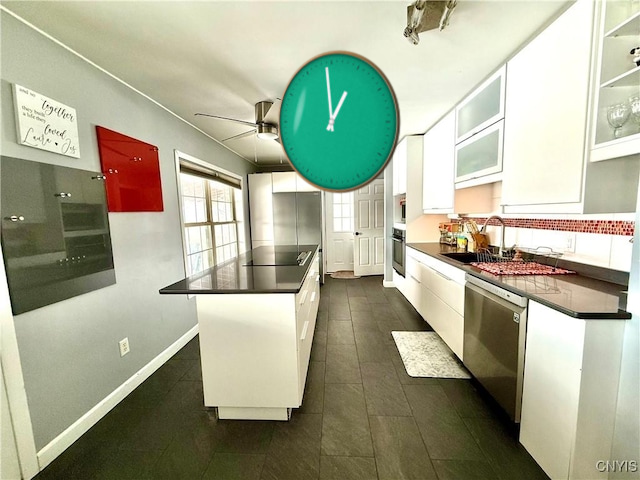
12:59
